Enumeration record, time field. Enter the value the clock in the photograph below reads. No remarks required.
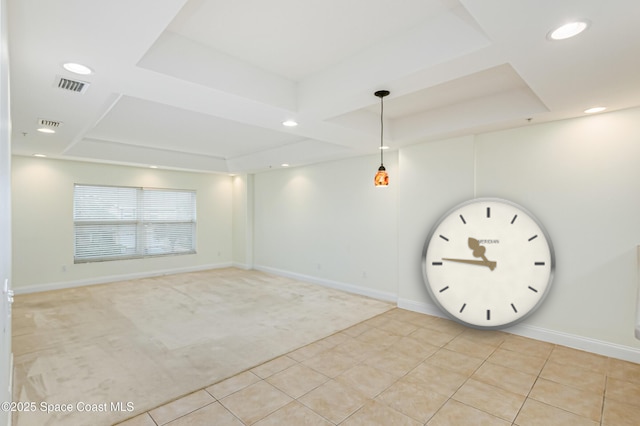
10:46
